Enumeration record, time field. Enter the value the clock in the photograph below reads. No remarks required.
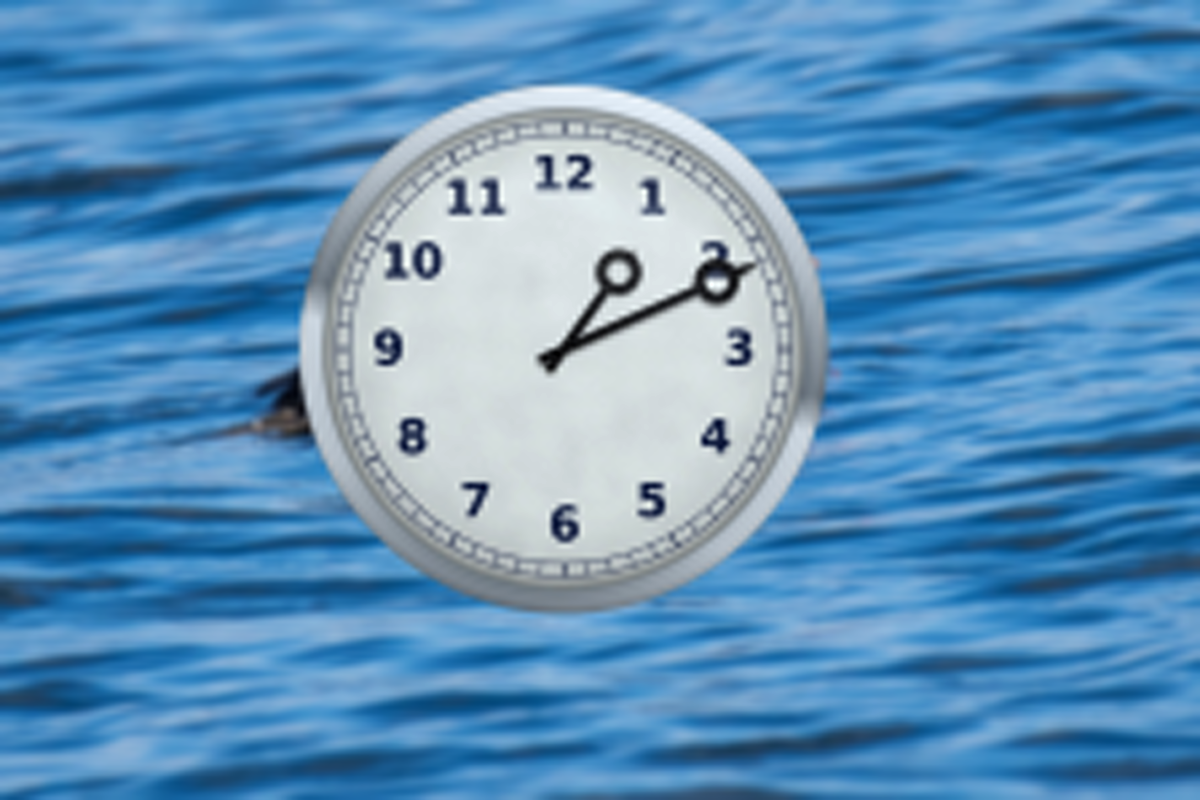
1:11
